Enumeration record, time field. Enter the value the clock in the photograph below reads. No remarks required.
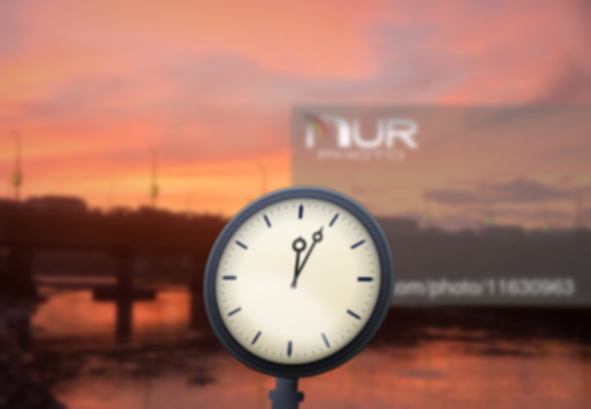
12:04
